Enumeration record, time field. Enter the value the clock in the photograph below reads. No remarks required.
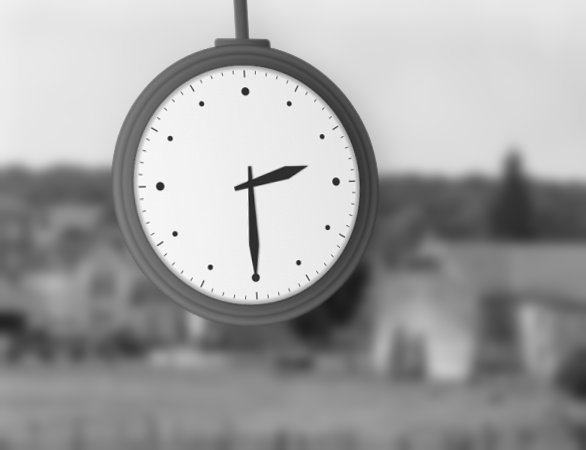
2:30
